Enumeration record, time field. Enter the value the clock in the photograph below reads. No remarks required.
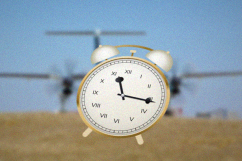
11:16
